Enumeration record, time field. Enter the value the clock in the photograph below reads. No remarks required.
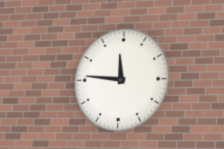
11:46
